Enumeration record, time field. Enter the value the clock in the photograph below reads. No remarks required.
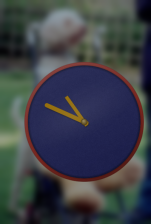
10:49
